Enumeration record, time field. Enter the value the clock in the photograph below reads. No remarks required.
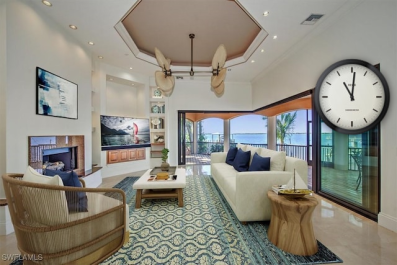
11:01
